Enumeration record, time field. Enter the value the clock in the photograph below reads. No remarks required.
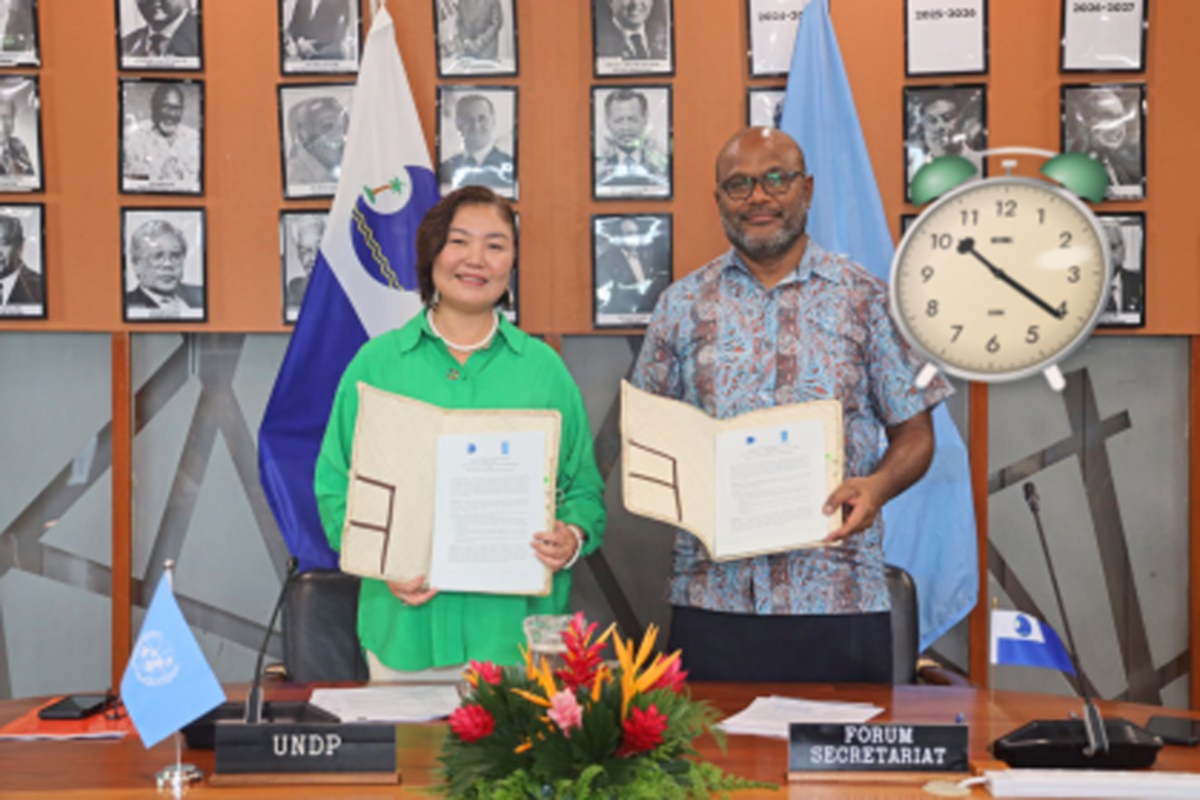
10:21
